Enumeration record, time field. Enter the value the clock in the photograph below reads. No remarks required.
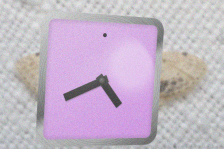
4:41
